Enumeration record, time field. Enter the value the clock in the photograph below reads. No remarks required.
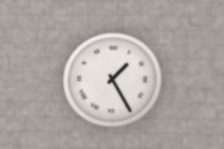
1:25
